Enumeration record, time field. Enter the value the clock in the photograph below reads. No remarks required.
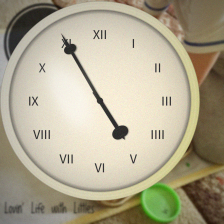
4:55
